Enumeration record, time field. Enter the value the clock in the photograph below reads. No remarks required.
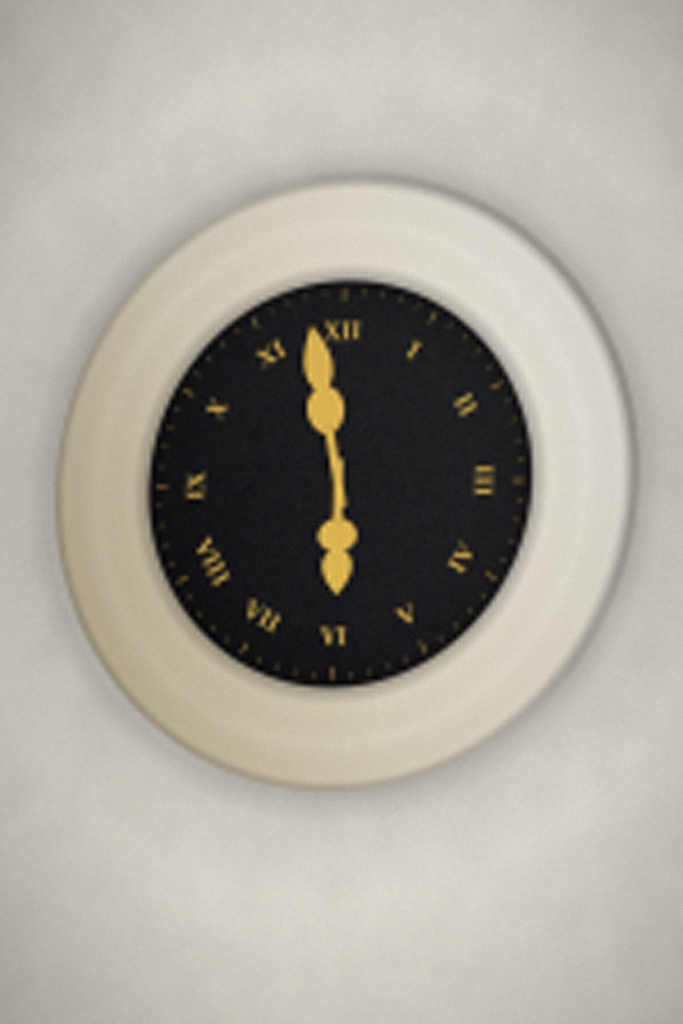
5:58
